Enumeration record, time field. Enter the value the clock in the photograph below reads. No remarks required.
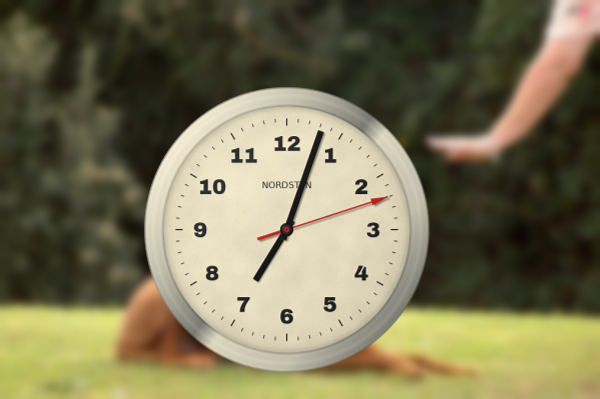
7:03:12
